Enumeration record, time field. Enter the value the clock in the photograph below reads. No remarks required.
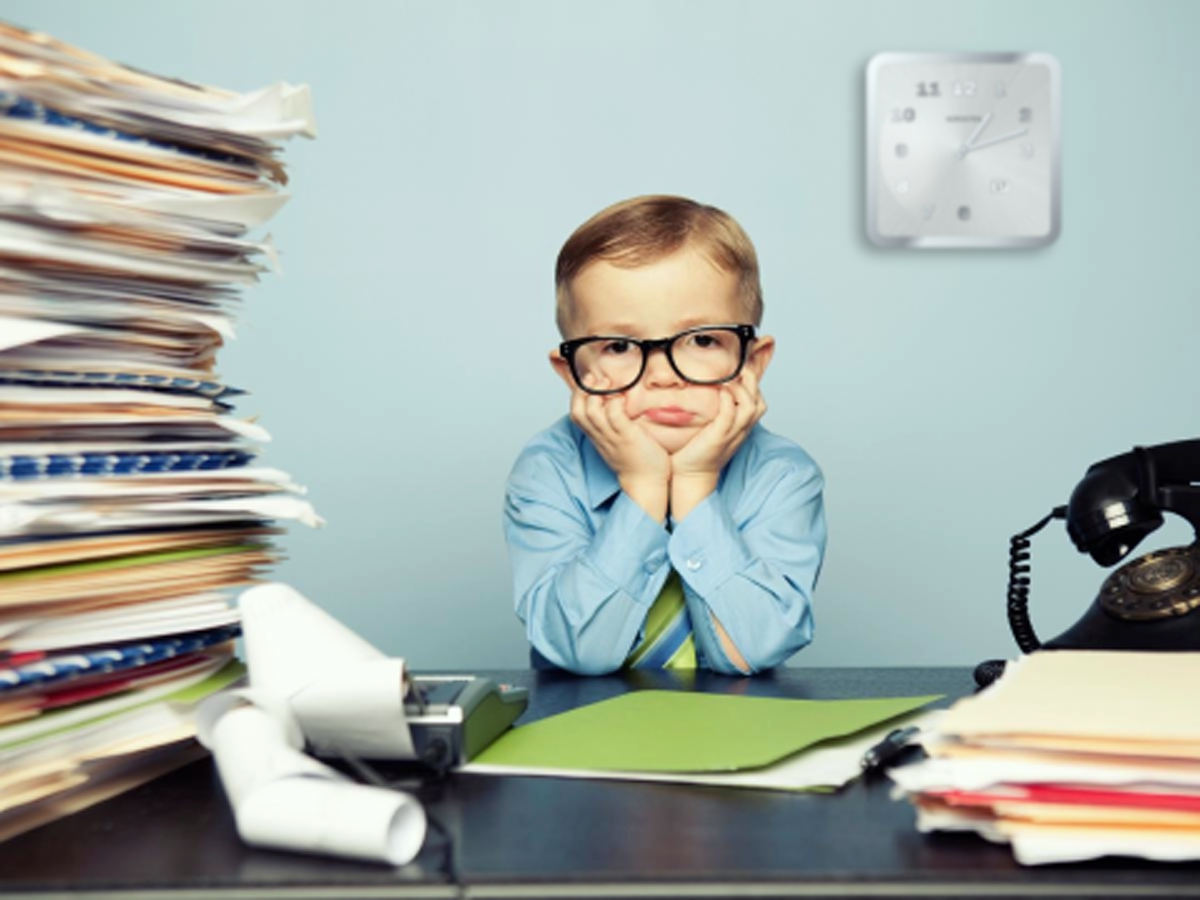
1:12
